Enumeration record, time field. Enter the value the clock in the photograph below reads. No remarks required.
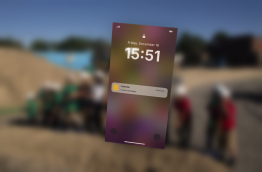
15:51
